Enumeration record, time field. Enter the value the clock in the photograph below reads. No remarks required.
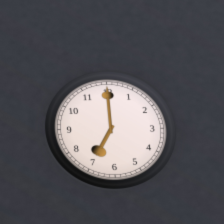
7:00
